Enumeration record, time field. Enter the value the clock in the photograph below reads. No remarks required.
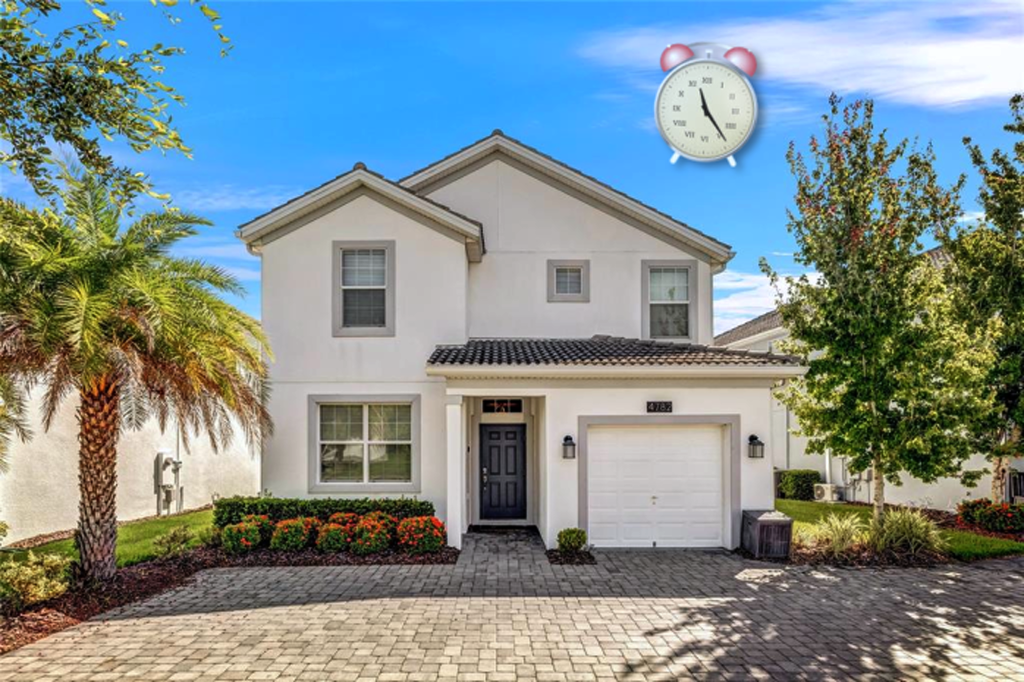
11:24
